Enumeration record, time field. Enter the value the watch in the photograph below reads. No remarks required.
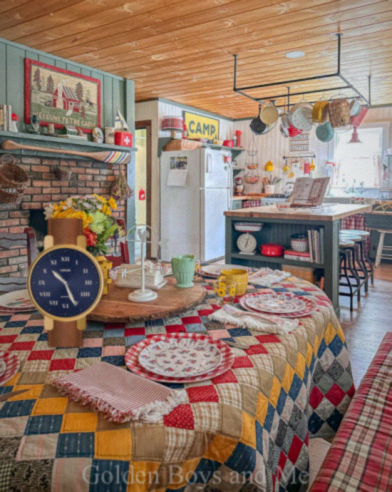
10:26
